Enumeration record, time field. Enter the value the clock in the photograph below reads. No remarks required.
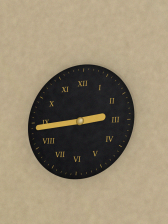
2:44
